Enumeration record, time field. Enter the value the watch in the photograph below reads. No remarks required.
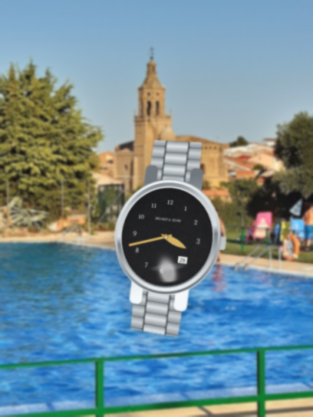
3:42
